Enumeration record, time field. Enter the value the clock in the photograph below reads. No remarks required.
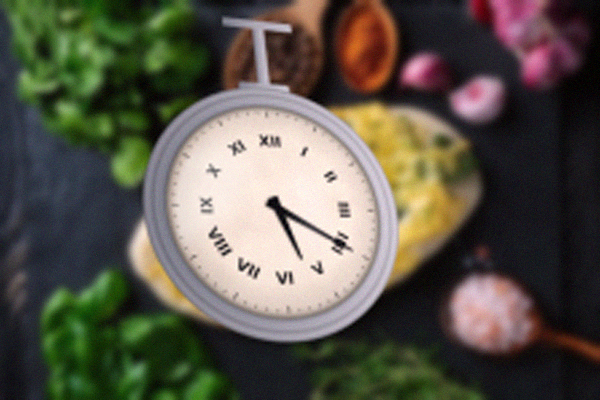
5:20
